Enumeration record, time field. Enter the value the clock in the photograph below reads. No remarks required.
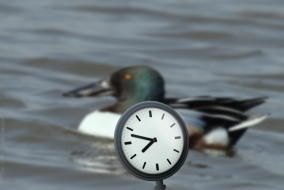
7:48
